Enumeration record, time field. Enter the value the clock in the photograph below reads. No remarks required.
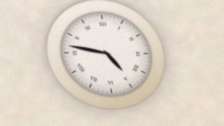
4:47
